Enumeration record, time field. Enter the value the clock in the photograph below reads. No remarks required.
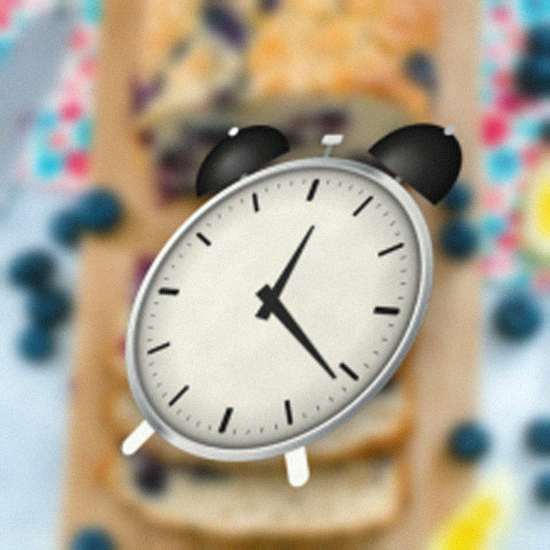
12:21
